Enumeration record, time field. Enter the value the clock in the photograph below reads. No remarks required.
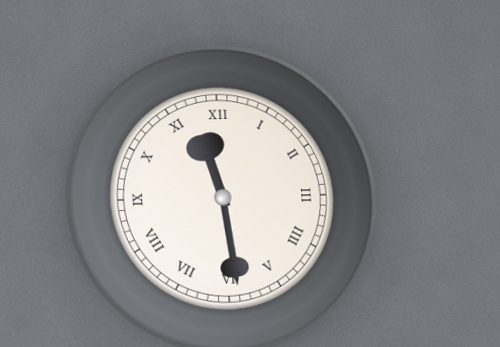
11:29
